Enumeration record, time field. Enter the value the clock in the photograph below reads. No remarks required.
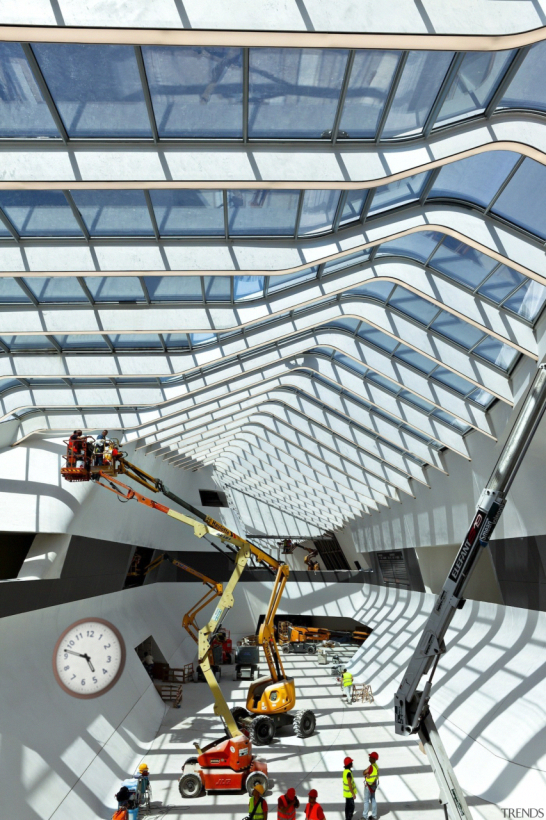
4:47
